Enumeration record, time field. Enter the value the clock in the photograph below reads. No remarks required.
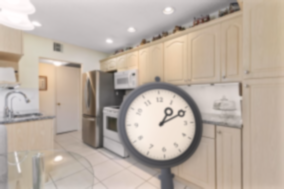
1:11
